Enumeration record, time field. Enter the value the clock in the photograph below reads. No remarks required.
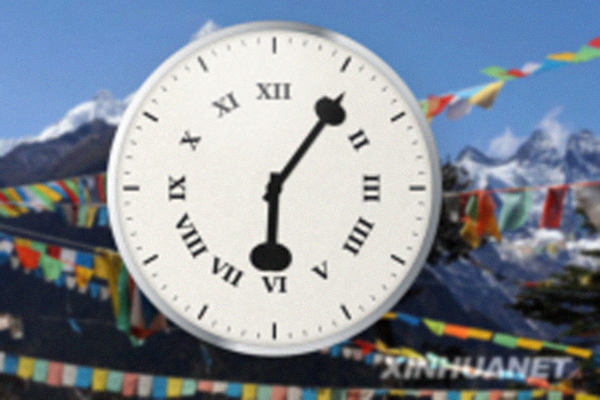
6:06
